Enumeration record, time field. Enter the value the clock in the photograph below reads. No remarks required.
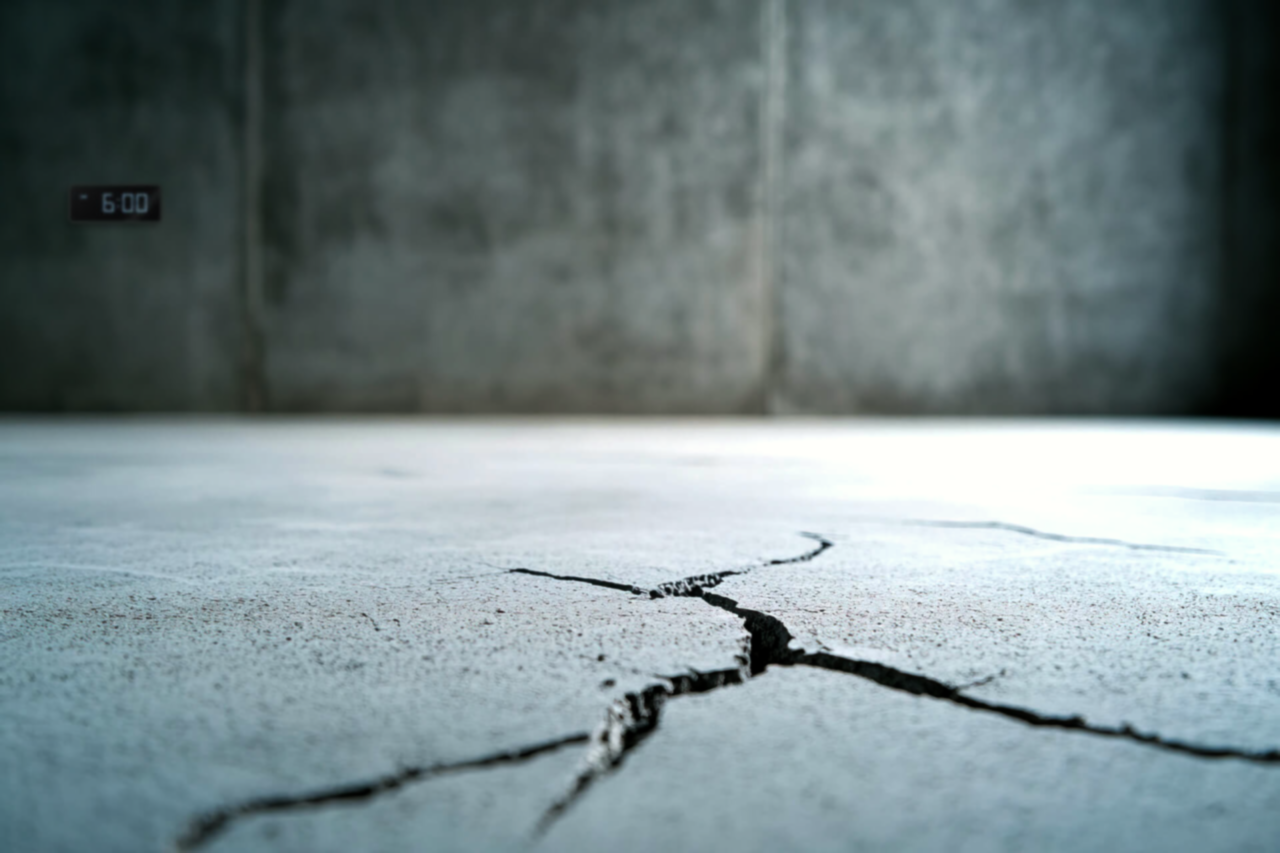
6:00
